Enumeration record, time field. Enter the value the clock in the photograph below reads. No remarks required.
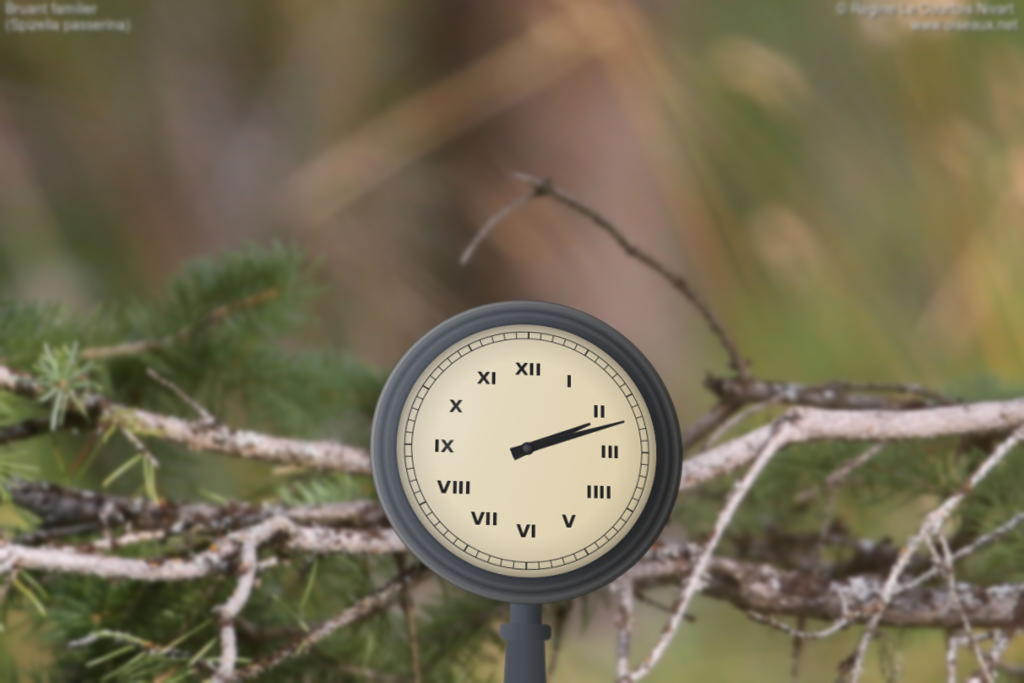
2:12
